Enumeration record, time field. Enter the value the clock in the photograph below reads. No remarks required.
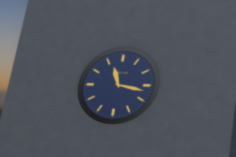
11:17
